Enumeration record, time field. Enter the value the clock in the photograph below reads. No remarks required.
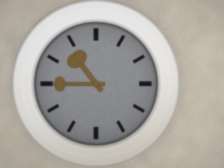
10:45
